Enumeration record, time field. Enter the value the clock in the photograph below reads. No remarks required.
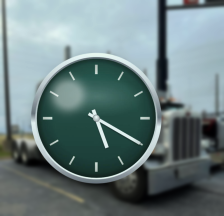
5:20
